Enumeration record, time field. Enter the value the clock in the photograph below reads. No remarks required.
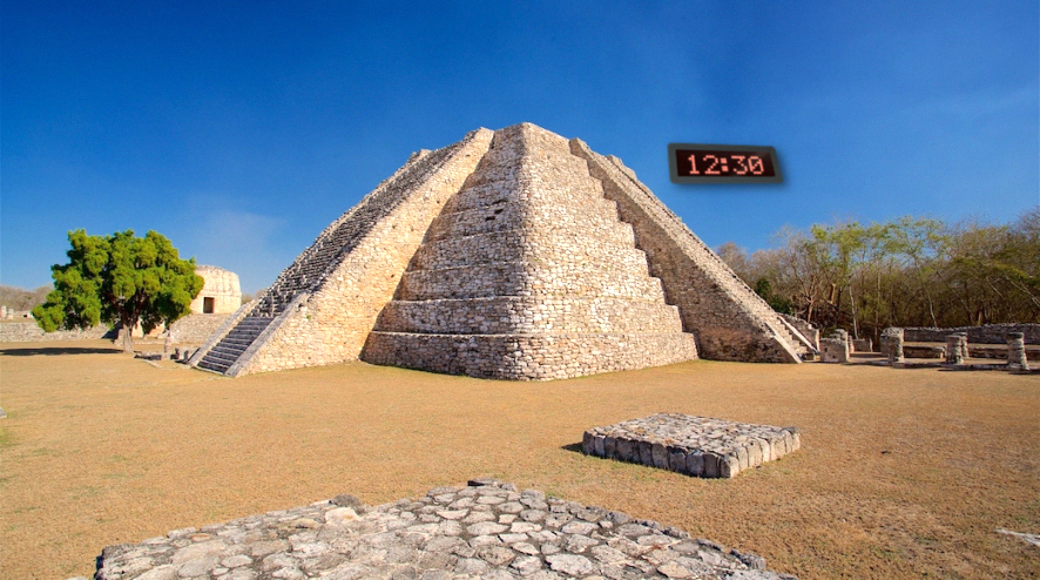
12:30
